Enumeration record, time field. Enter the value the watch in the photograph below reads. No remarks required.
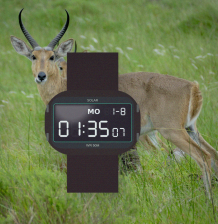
1:35:07
